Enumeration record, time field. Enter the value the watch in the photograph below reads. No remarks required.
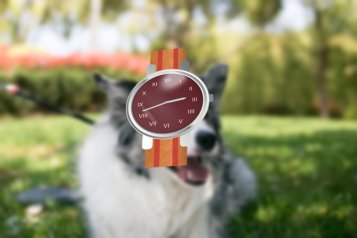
2:42
